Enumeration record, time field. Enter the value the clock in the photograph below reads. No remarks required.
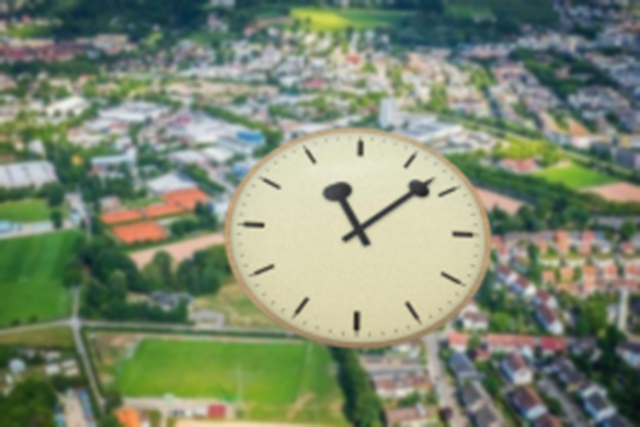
11:08
